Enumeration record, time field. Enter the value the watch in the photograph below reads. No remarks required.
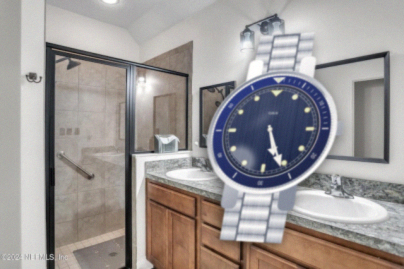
5:26
